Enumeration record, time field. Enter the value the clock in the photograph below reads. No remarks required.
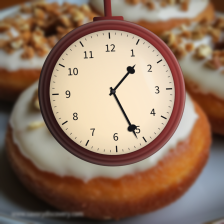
1:26
